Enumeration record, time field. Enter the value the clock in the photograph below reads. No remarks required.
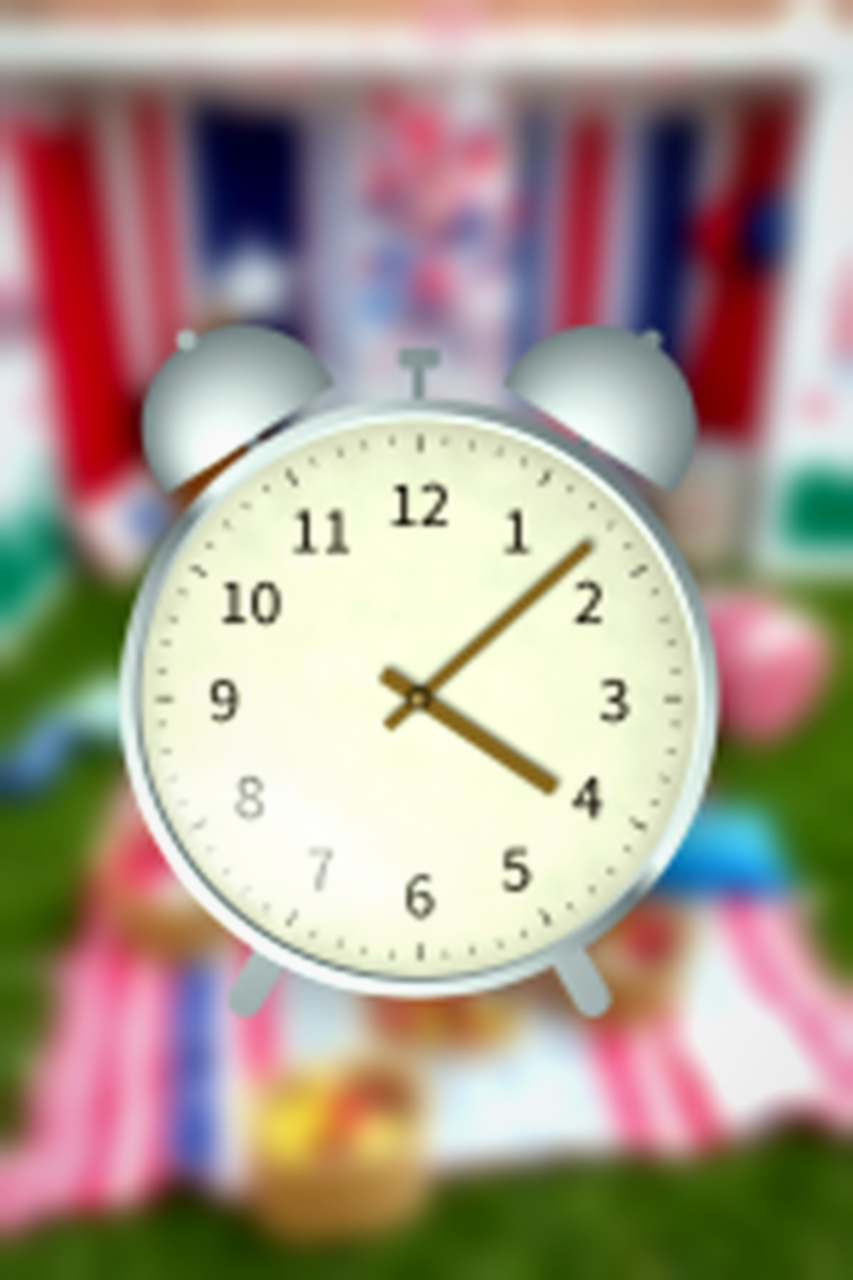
4:08
